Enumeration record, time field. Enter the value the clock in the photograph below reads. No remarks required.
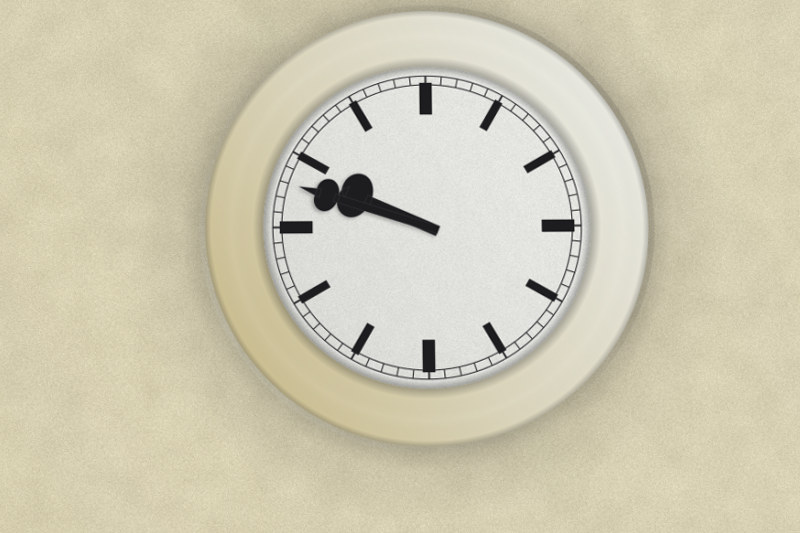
9:48
